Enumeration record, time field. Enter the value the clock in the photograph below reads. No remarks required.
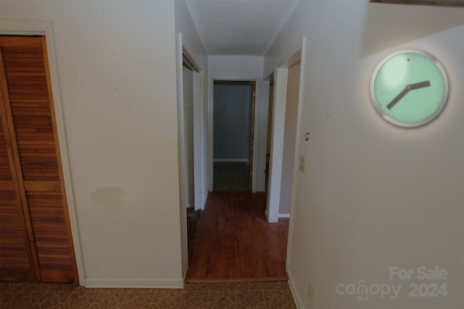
2:38
